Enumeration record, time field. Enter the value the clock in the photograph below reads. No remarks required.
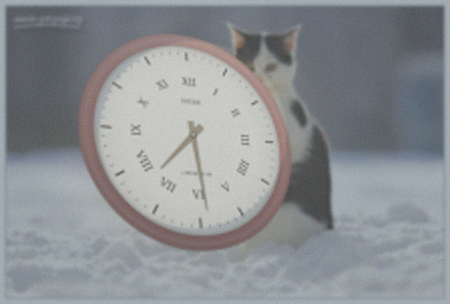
7:29
